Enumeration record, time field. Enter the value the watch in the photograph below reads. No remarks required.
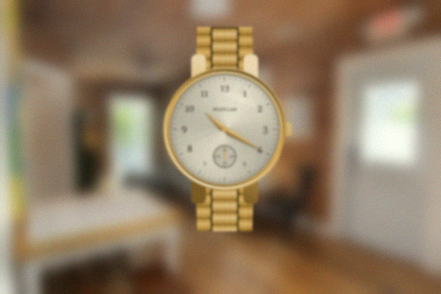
10:20
